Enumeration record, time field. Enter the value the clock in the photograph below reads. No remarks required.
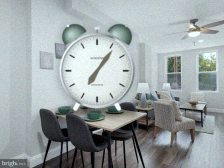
7:06
